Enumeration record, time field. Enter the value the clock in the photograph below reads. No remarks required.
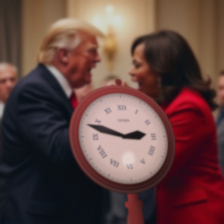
2:48
